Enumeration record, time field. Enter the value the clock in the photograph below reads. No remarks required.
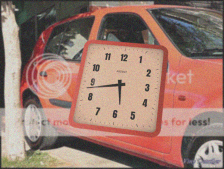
5:43
